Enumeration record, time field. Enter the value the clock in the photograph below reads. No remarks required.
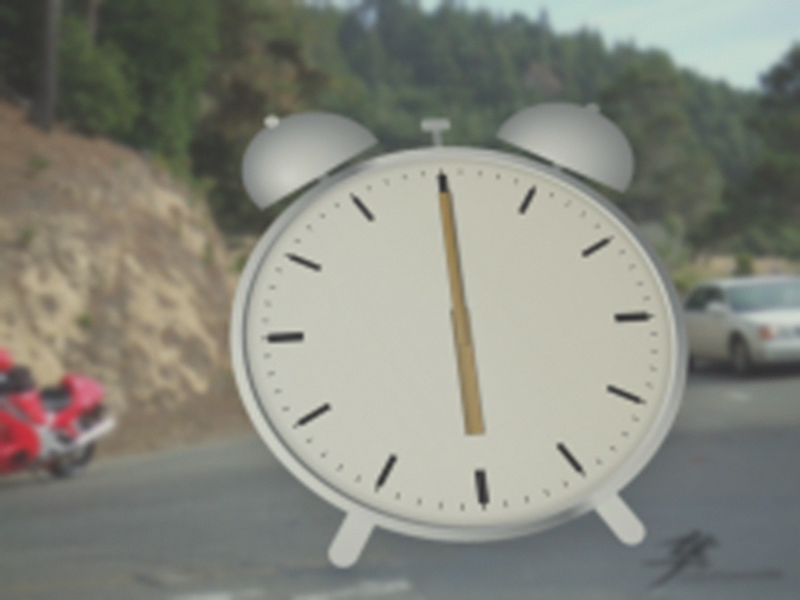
6:00
